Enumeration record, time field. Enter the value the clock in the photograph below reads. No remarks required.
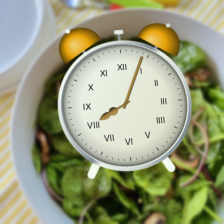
8:04
